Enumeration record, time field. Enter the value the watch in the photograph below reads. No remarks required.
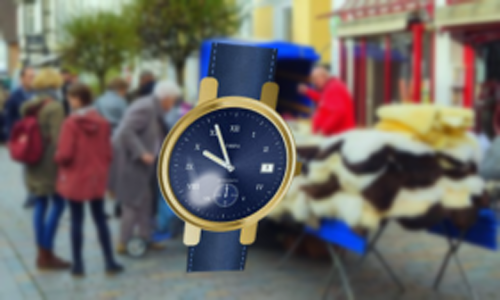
9:56
